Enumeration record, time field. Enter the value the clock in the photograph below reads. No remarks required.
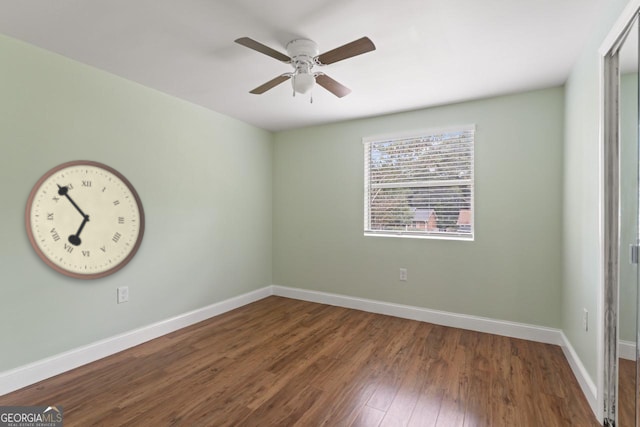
6:53
